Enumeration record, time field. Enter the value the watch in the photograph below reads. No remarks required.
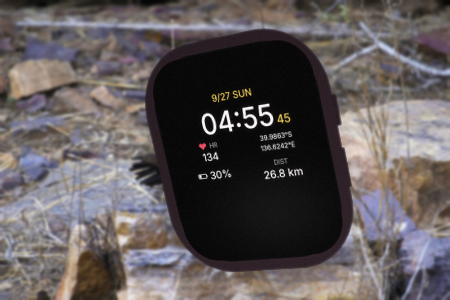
4:55:45
